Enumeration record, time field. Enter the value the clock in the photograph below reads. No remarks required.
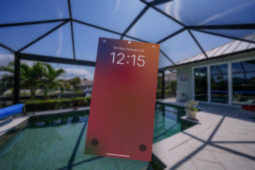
12:15
